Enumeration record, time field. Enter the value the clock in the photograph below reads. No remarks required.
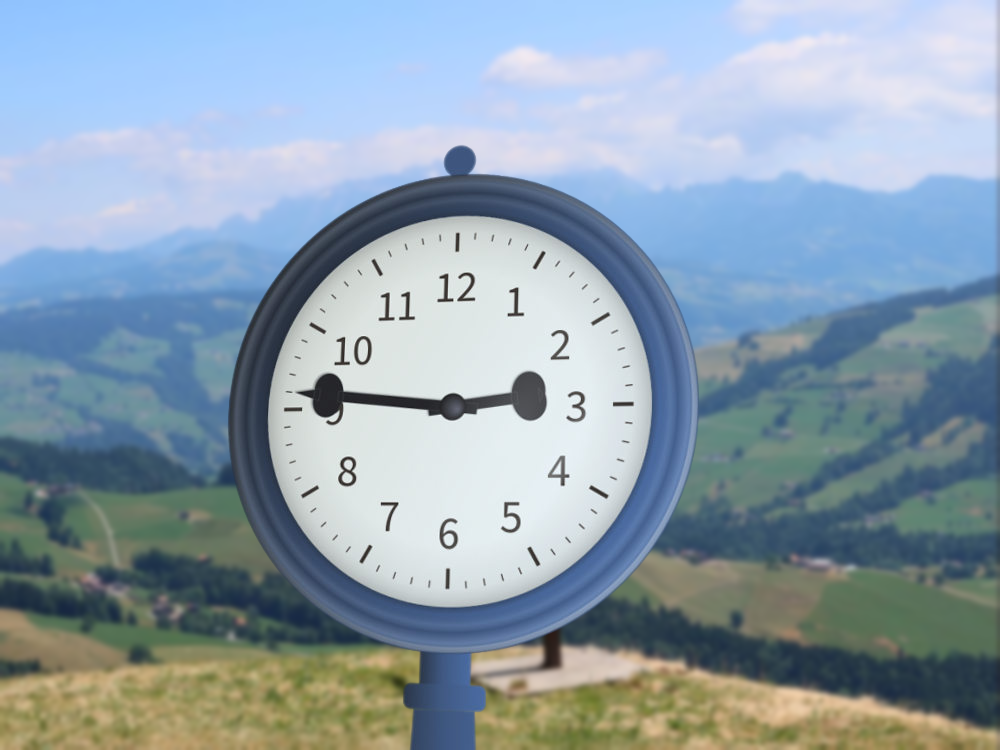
2:46
